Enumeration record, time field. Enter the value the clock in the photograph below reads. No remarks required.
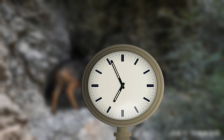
6:56
